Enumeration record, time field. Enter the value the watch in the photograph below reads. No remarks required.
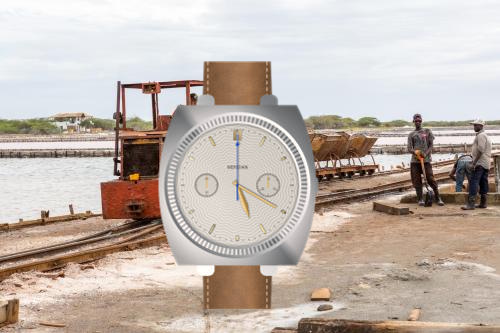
5:20
